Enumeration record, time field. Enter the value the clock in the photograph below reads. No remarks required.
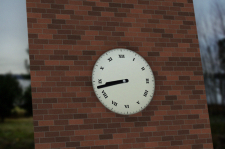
8:43
